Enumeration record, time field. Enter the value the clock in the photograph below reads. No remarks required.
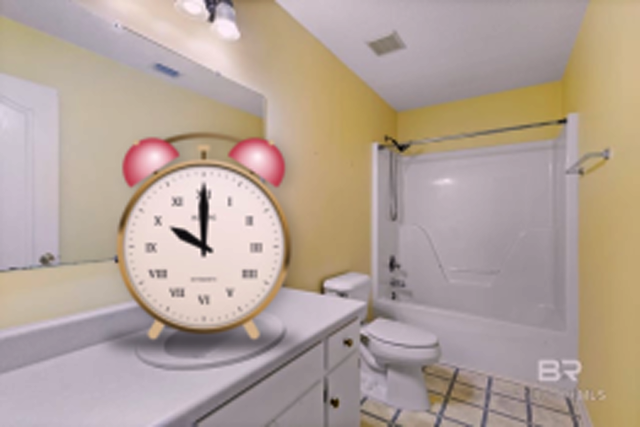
10:00
